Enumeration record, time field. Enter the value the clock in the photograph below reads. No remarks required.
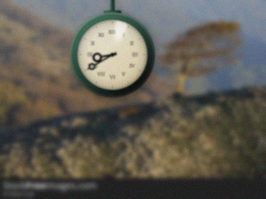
8:40
